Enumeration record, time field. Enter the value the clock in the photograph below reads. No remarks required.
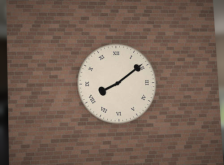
8:09
